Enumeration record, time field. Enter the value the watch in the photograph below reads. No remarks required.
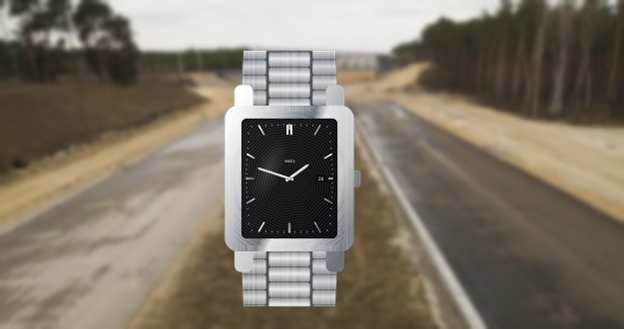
1:48
